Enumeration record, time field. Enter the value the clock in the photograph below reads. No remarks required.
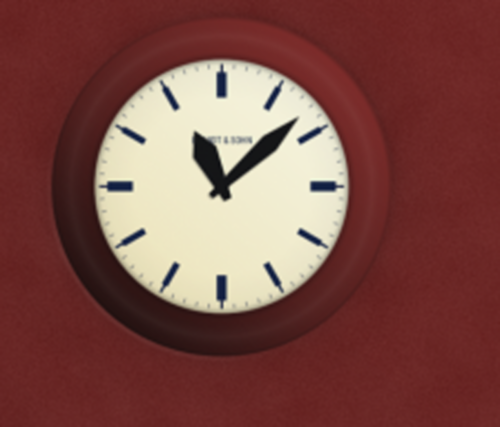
11:08
